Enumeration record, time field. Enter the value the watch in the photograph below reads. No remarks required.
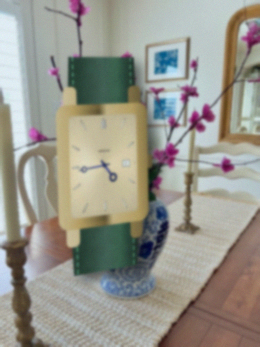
4:44
